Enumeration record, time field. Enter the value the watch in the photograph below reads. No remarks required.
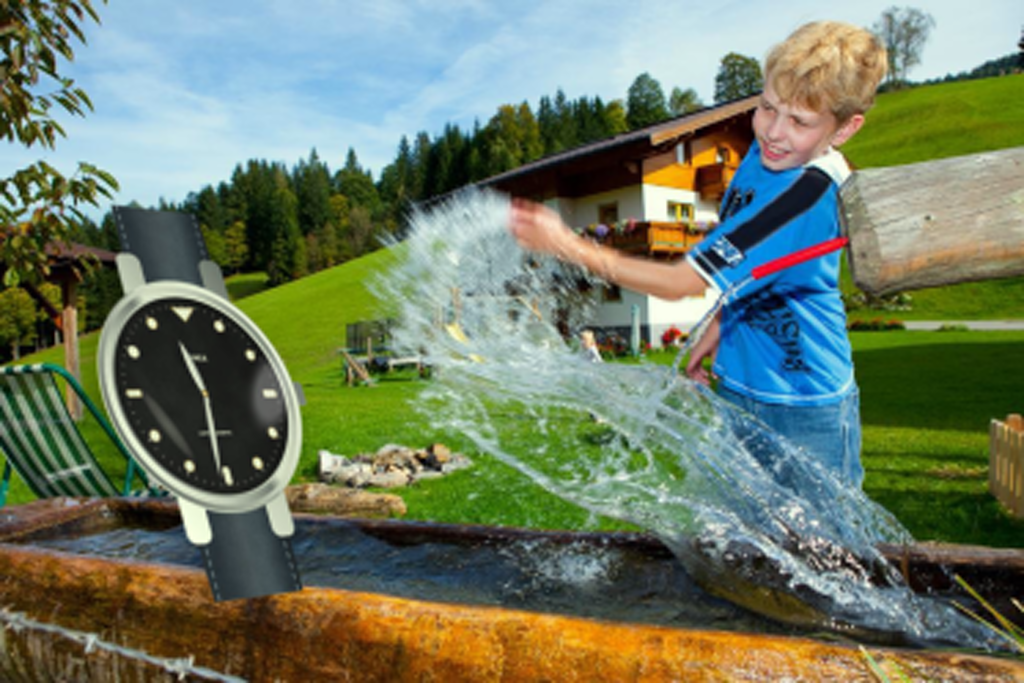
11:31
